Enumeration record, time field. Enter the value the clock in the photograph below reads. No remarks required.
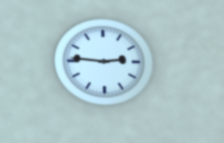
2:46
